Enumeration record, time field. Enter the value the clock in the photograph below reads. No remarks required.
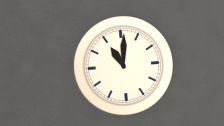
11:01
